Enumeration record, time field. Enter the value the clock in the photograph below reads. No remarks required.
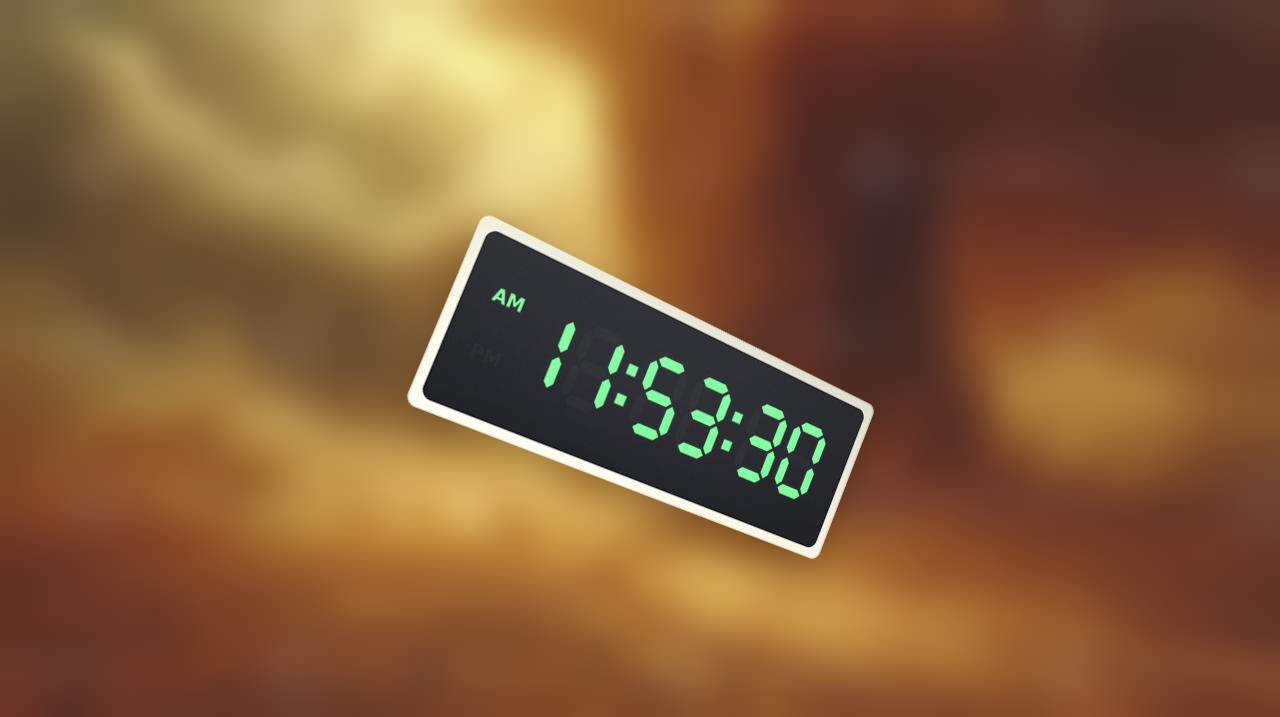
11:53:30
